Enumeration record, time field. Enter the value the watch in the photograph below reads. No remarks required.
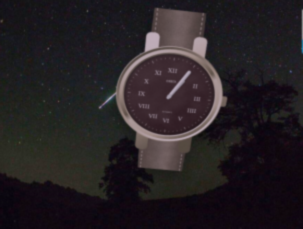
1:05
